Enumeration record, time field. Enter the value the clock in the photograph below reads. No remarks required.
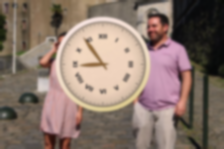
8:54
